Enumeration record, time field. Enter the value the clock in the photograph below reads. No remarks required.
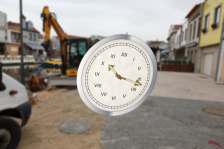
10:17
